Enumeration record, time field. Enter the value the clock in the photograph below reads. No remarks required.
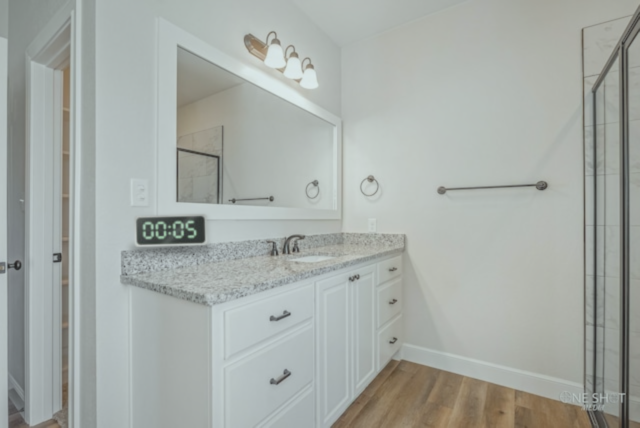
0:05
